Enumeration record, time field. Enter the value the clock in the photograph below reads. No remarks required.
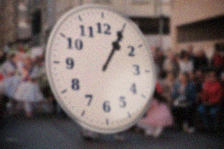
1:05
